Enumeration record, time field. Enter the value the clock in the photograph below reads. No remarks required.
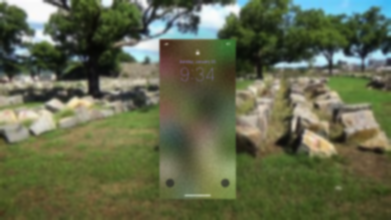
9:34
